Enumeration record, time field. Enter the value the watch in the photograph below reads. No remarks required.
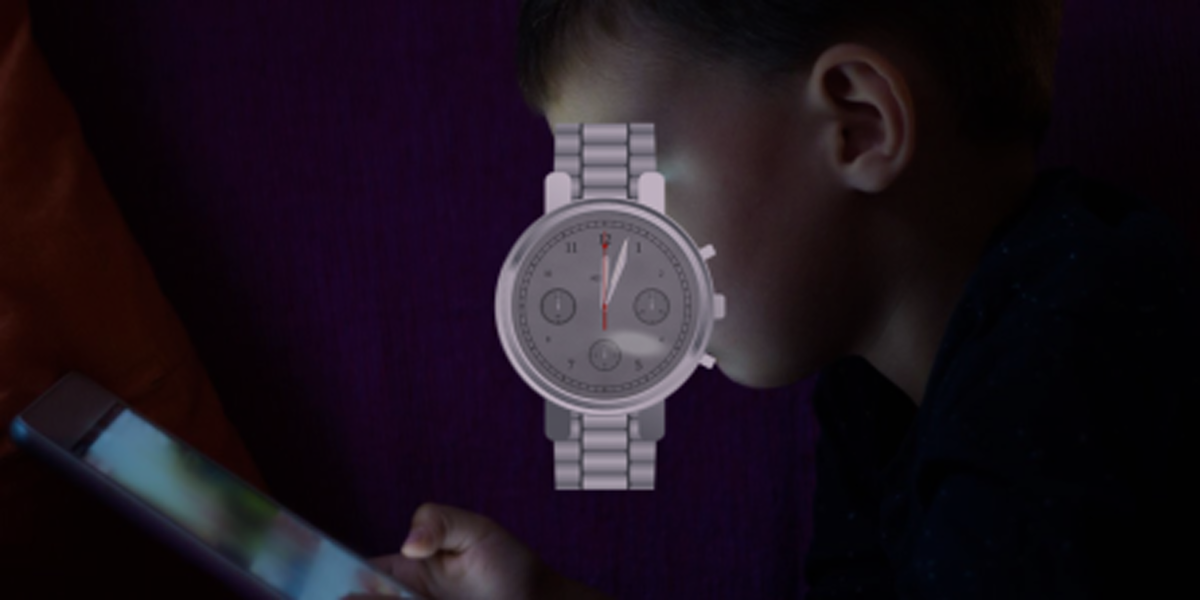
12:03
